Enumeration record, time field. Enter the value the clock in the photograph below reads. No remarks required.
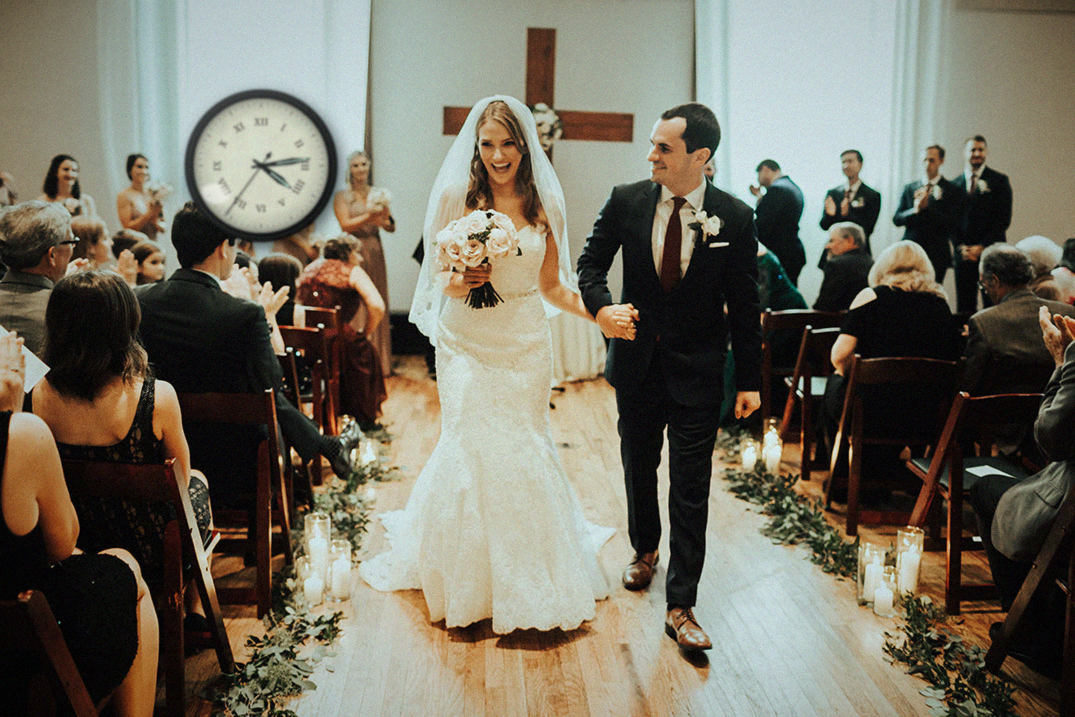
4:13:36
